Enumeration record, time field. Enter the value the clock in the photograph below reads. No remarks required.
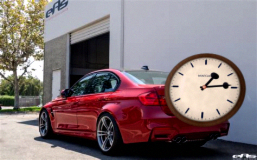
1:14
